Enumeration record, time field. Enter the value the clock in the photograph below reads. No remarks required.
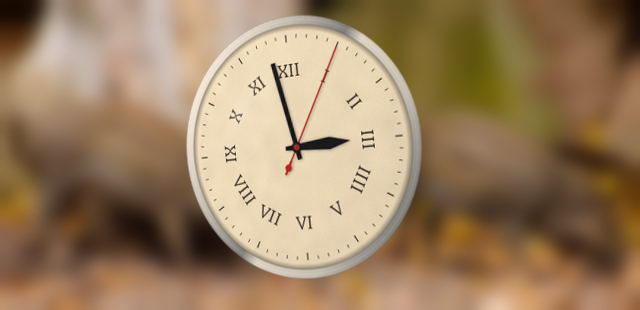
2:58:05
